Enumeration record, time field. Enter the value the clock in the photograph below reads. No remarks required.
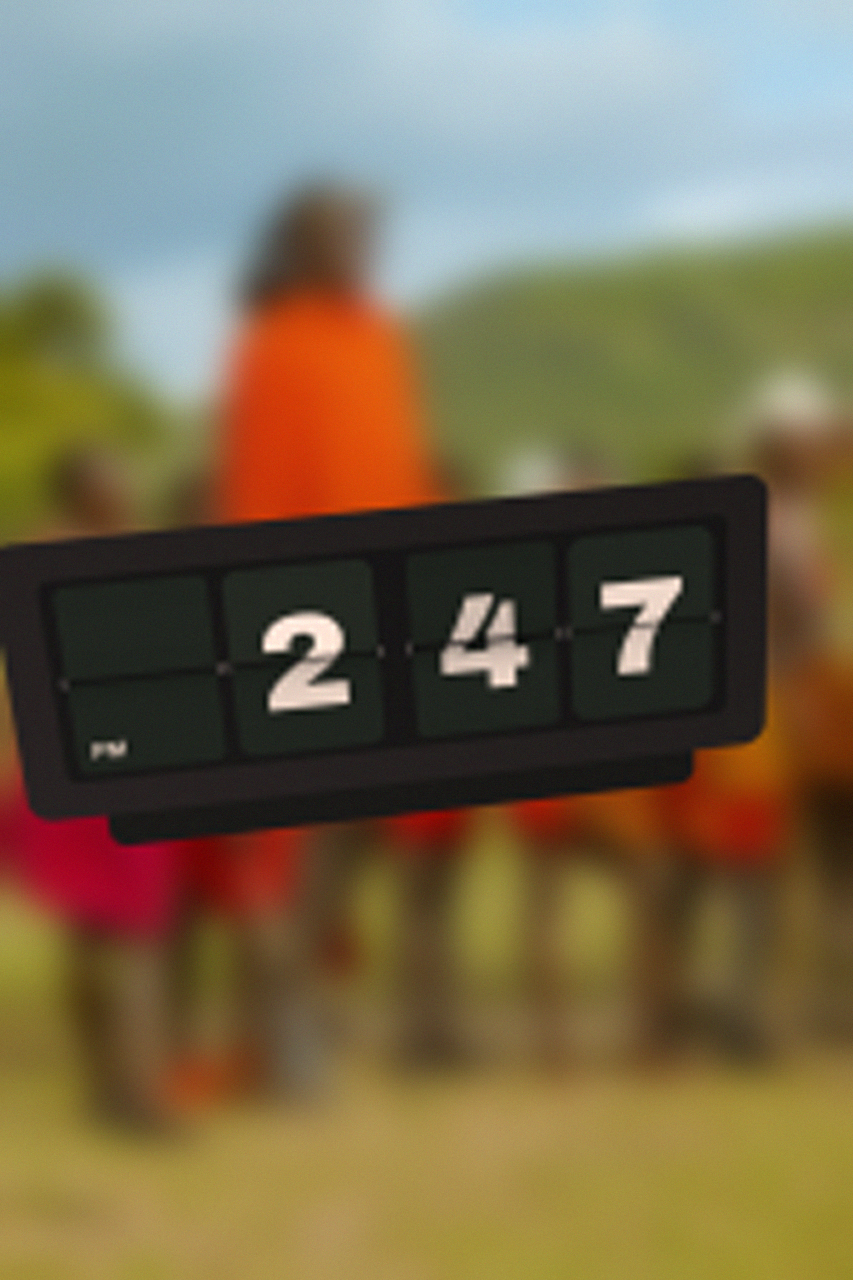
2:47
